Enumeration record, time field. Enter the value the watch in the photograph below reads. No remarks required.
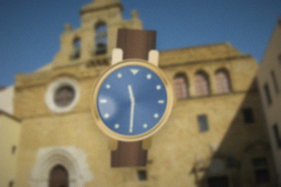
11:30
